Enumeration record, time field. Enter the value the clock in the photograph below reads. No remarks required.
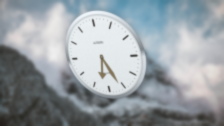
6:26
